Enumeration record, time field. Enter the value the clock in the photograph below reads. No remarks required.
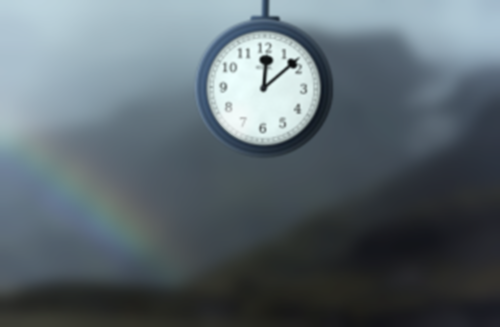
12:08
